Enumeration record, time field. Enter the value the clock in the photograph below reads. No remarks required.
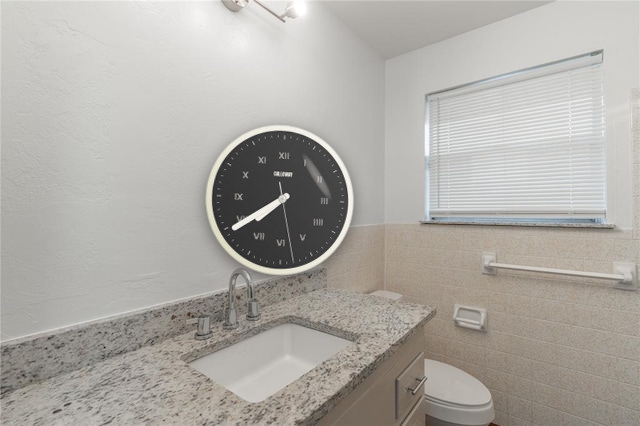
7:39:28
